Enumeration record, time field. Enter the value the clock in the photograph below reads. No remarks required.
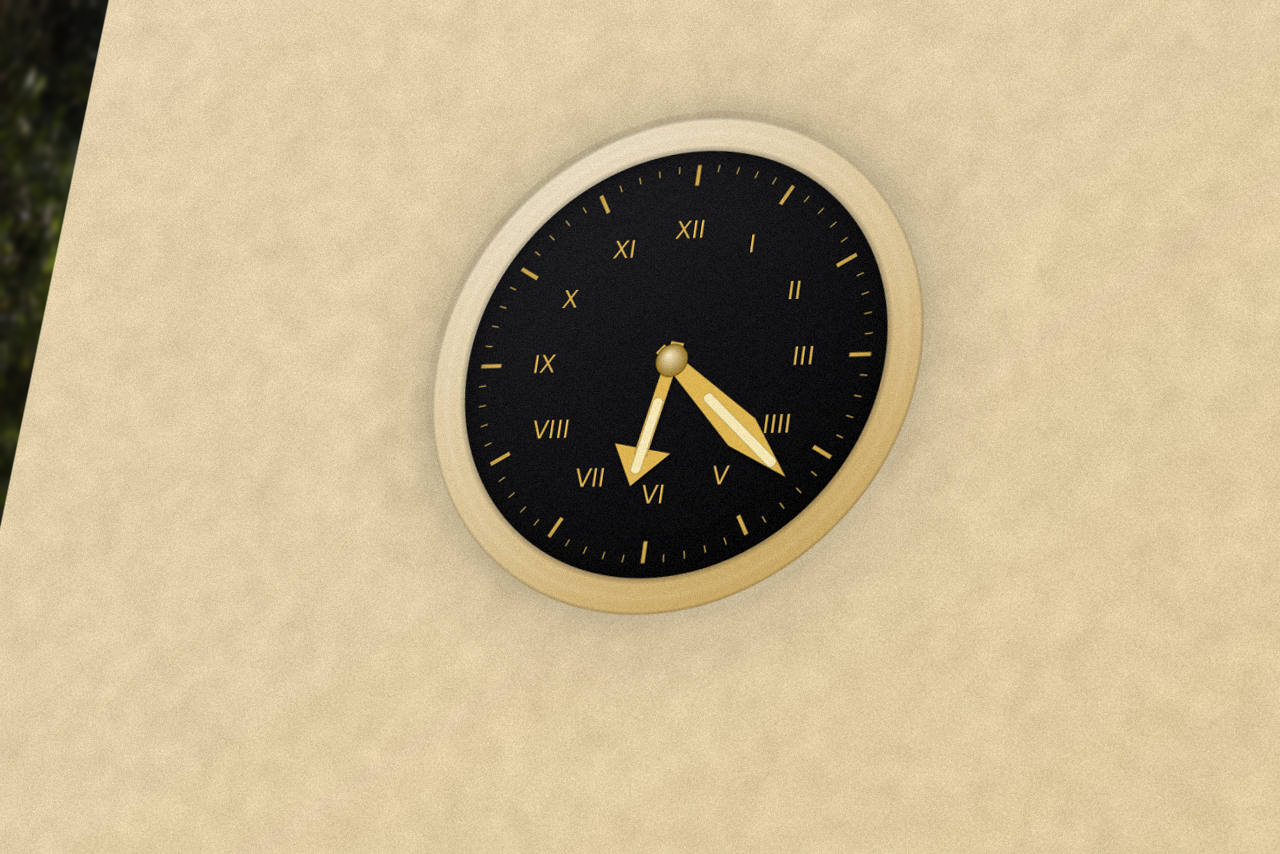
6:22
